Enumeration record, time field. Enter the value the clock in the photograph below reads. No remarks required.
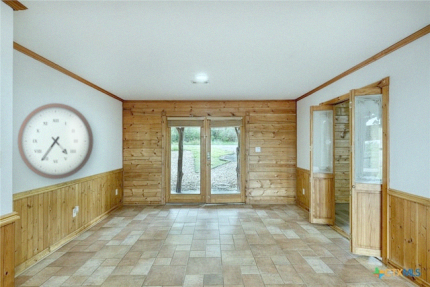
4:36
